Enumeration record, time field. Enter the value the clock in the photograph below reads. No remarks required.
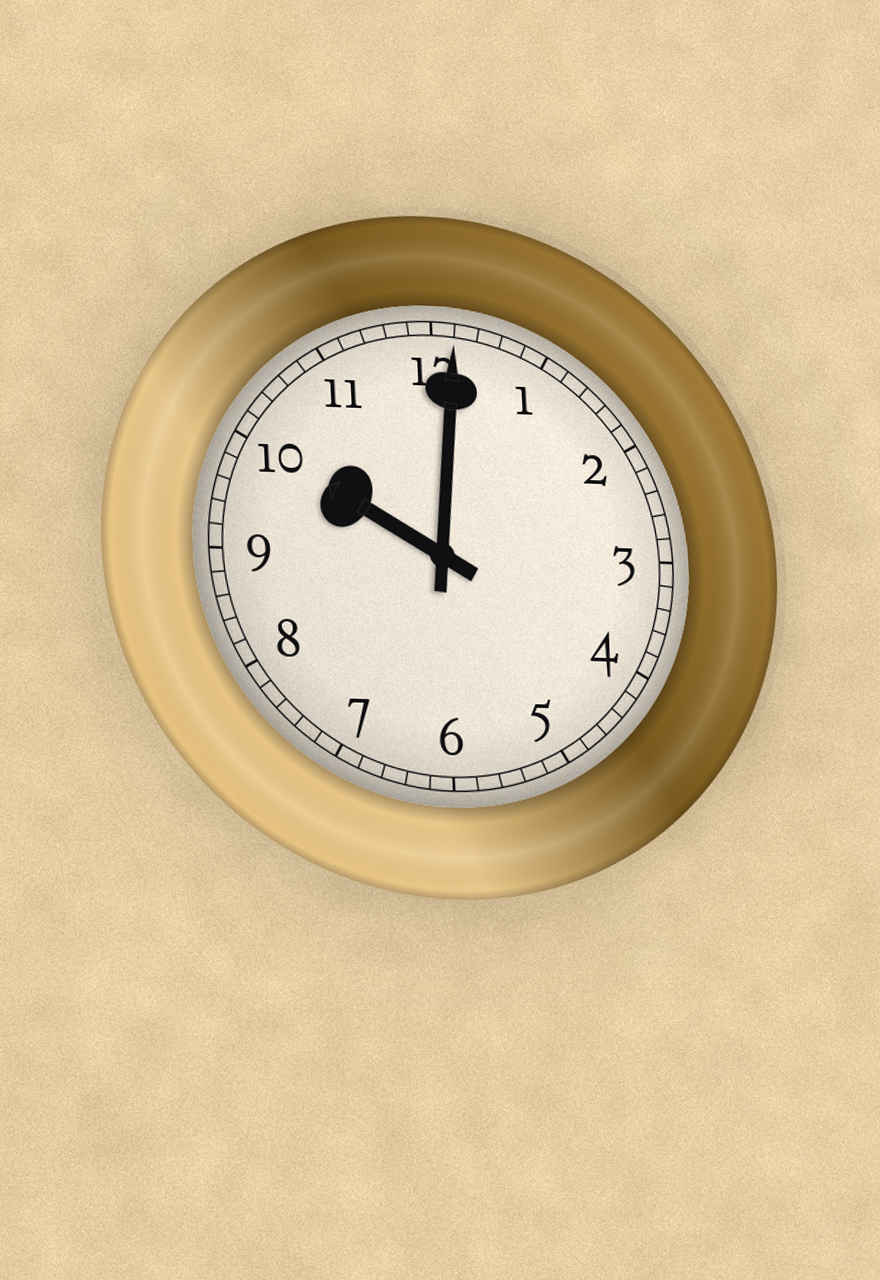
10:01
